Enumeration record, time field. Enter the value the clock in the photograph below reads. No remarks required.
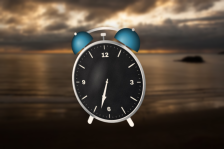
6:33
